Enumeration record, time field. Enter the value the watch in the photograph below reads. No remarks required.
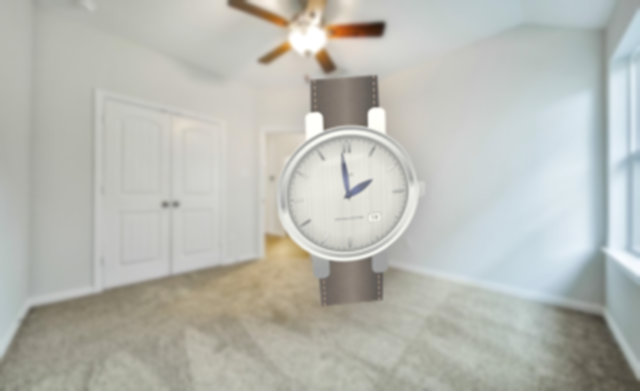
1:59
